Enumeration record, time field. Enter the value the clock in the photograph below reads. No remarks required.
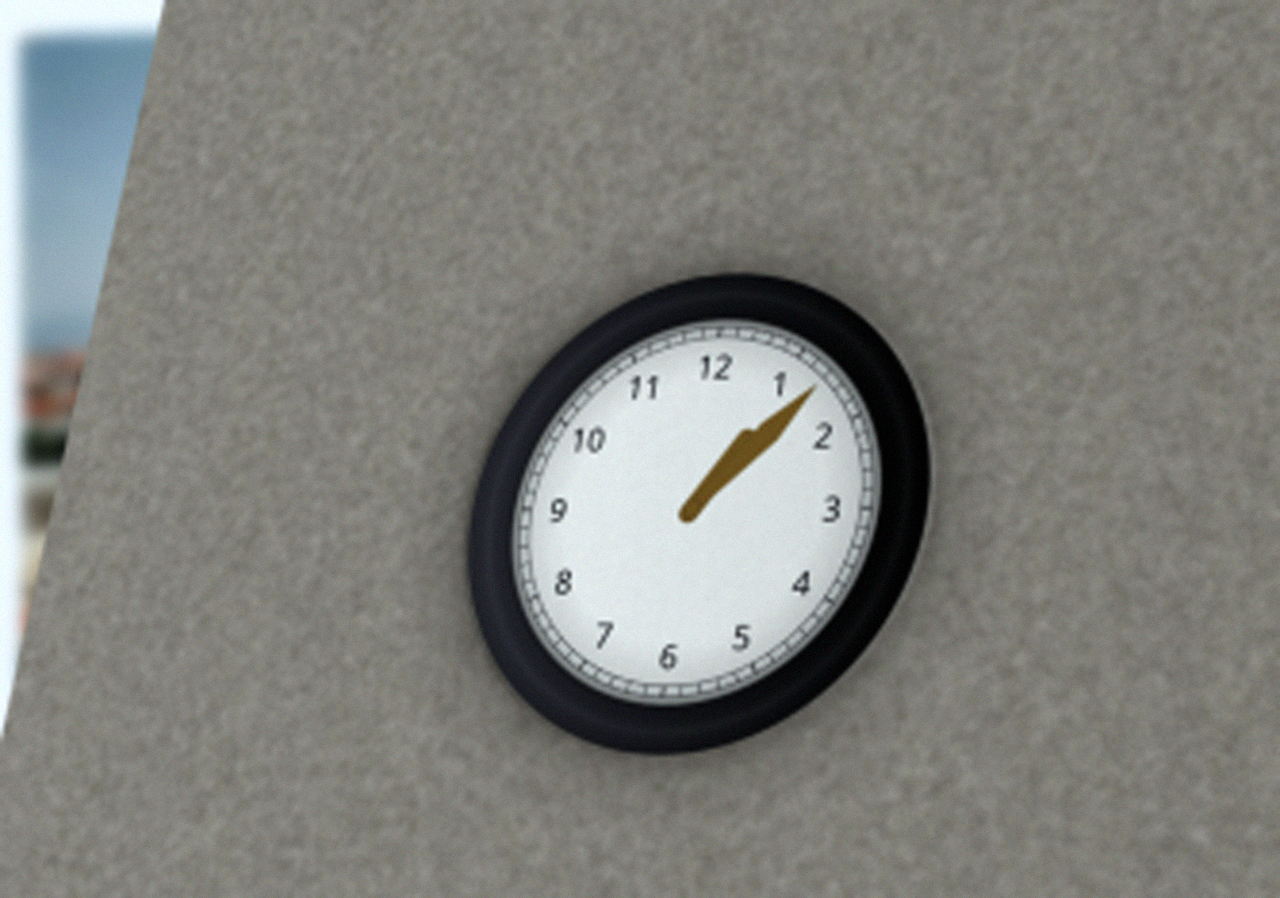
1:07
